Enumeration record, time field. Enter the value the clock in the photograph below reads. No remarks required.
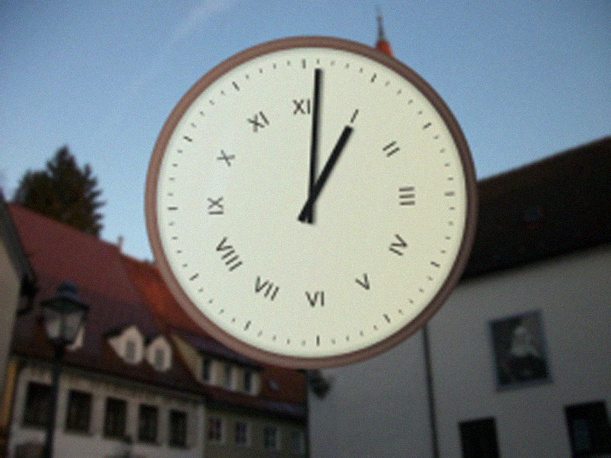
1:01
